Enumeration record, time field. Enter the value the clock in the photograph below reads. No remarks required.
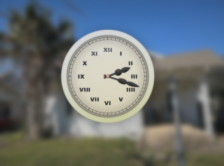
2:18
